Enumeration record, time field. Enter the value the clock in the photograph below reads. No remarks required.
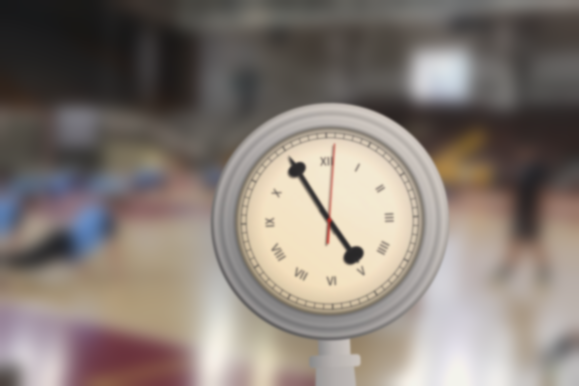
4:55:01
